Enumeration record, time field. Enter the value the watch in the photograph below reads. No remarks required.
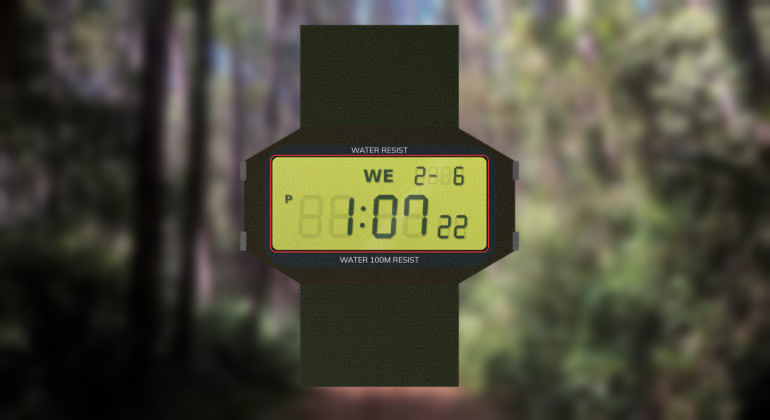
1:07:22
